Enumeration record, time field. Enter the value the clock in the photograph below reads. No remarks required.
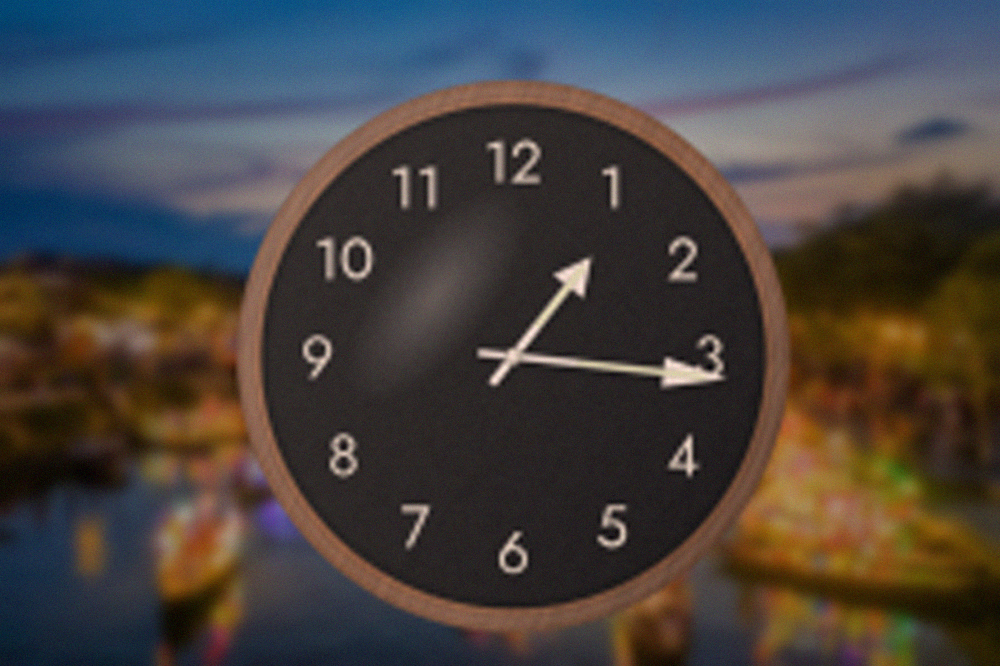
1:16
